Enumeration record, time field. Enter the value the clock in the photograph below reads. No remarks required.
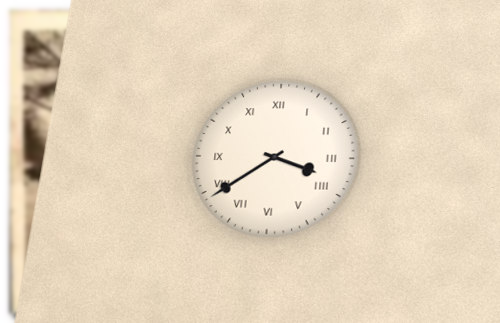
3:39
